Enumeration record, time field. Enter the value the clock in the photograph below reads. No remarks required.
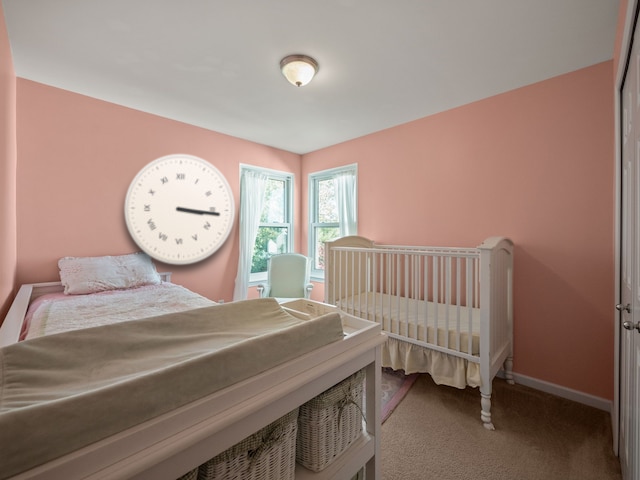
3:16
